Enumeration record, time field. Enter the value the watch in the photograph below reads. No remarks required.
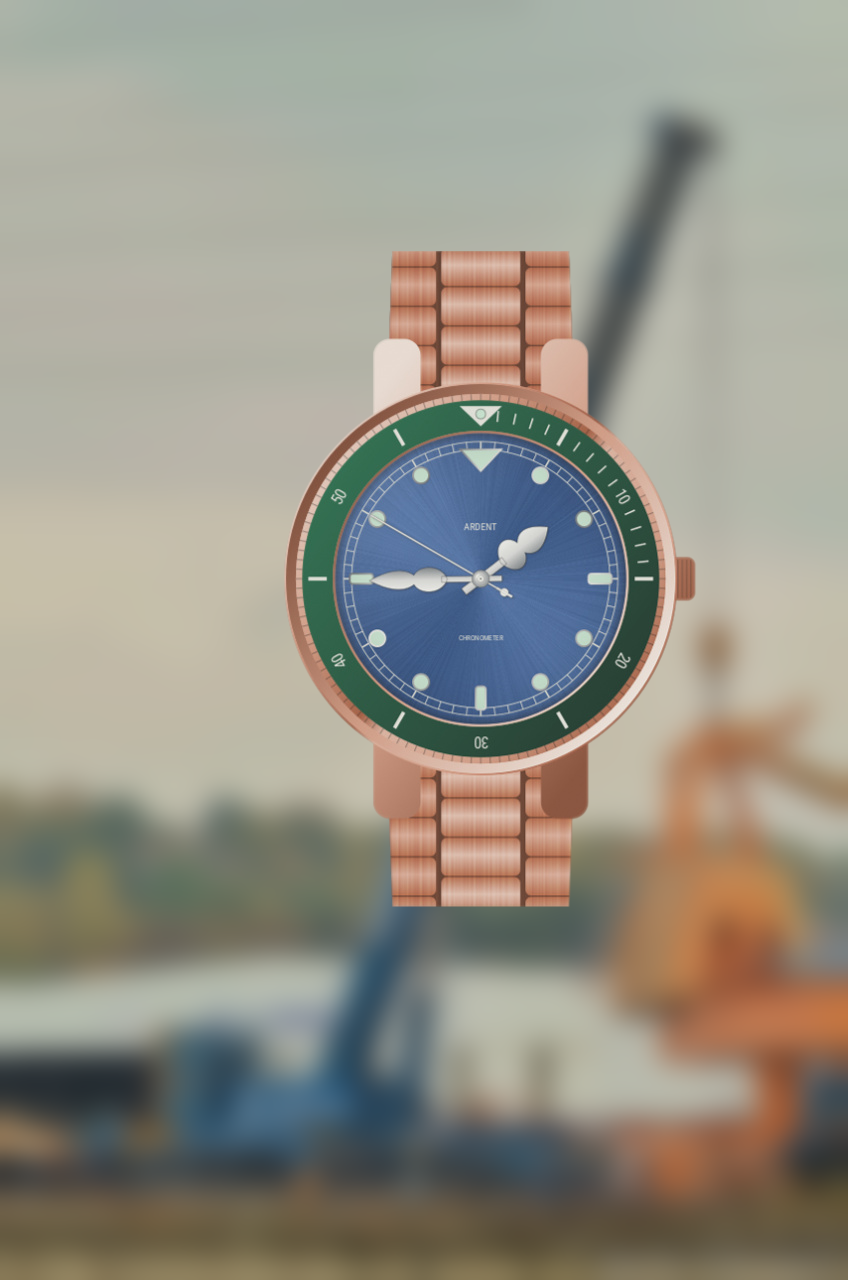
1:44:50
